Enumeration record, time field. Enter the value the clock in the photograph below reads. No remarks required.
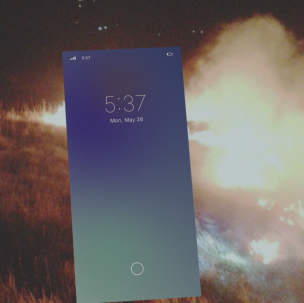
5:37
